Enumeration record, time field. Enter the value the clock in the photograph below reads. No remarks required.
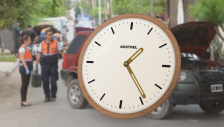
1:24
